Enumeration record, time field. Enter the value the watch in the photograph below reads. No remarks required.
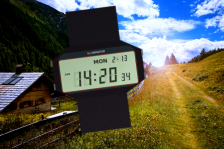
14:20:34
